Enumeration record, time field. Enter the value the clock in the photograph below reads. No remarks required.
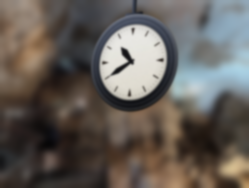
10:40
